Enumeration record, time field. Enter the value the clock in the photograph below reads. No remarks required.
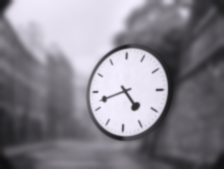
4:42
